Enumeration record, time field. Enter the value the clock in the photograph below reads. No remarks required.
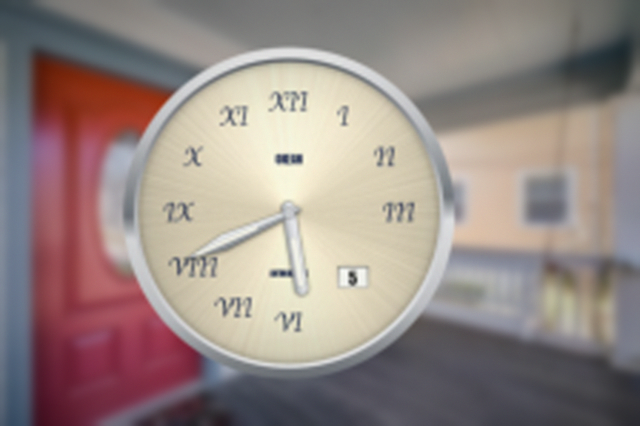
5:41
